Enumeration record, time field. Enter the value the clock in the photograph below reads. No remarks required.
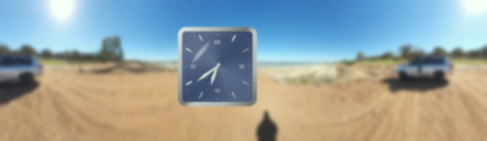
6:39
